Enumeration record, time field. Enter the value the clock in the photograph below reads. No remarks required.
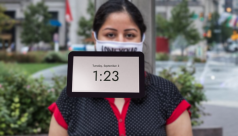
1:23
